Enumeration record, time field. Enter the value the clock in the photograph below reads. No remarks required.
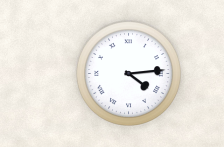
4:14
